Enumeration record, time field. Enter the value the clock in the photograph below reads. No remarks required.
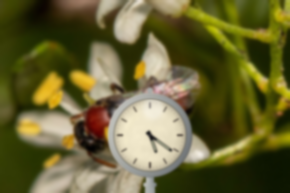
5:21
